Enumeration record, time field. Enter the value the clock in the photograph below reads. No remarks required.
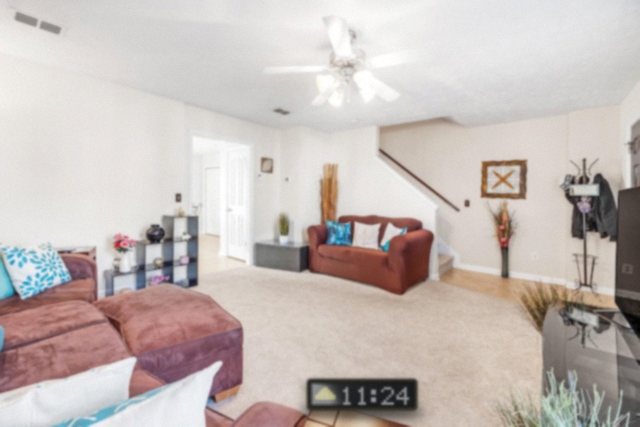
11:24
